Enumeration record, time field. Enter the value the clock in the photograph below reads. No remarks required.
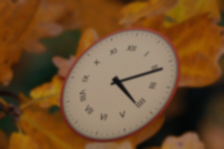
4:11
